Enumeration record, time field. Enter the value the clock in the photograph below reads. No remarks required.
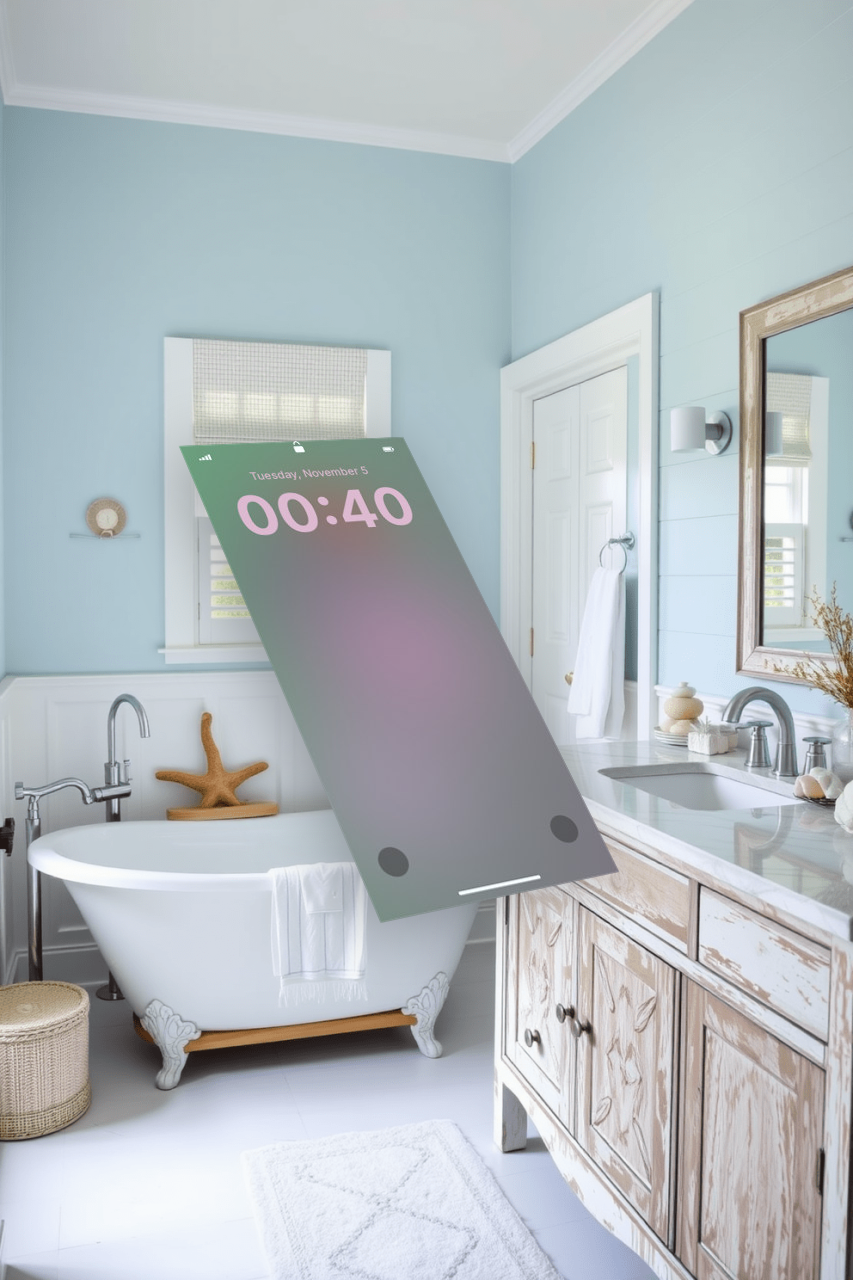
0:40
